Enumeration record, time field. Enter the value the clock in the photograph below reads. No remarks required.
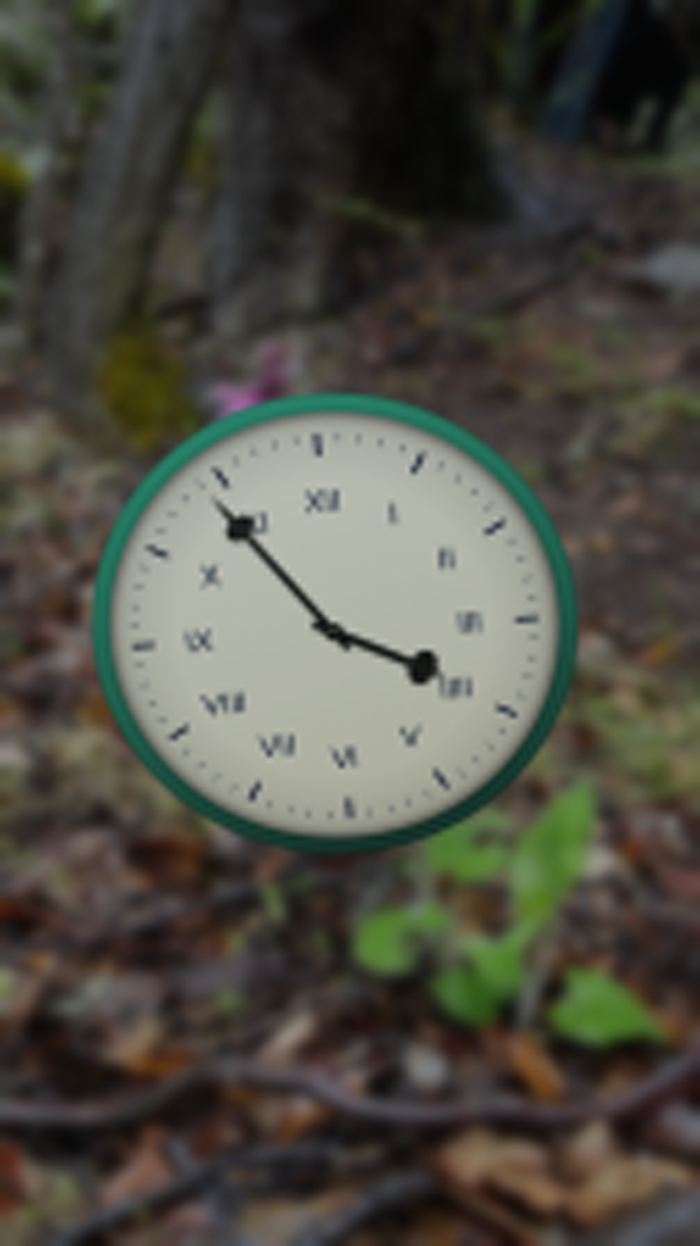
3:54
